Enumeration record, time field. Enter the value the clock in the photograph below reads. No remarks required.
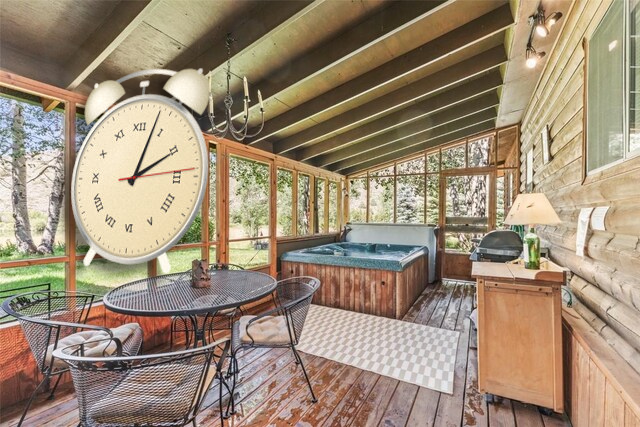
2:03:14
